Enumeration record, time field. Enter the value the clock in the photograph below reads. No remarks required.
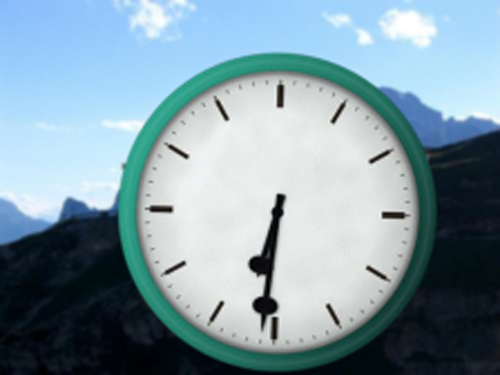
6:31
